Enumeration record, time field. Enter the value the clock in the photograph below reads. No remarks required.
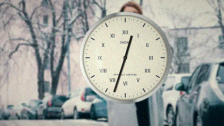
12:33
